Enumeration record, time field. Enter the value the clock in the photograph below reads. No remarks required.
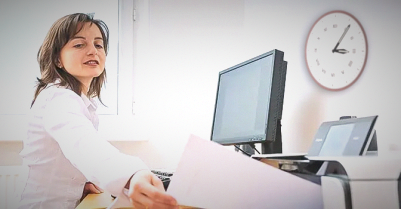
3:06
